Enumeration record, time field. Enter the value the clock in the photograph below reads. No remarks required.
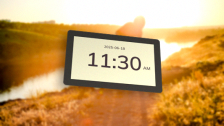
11:30
